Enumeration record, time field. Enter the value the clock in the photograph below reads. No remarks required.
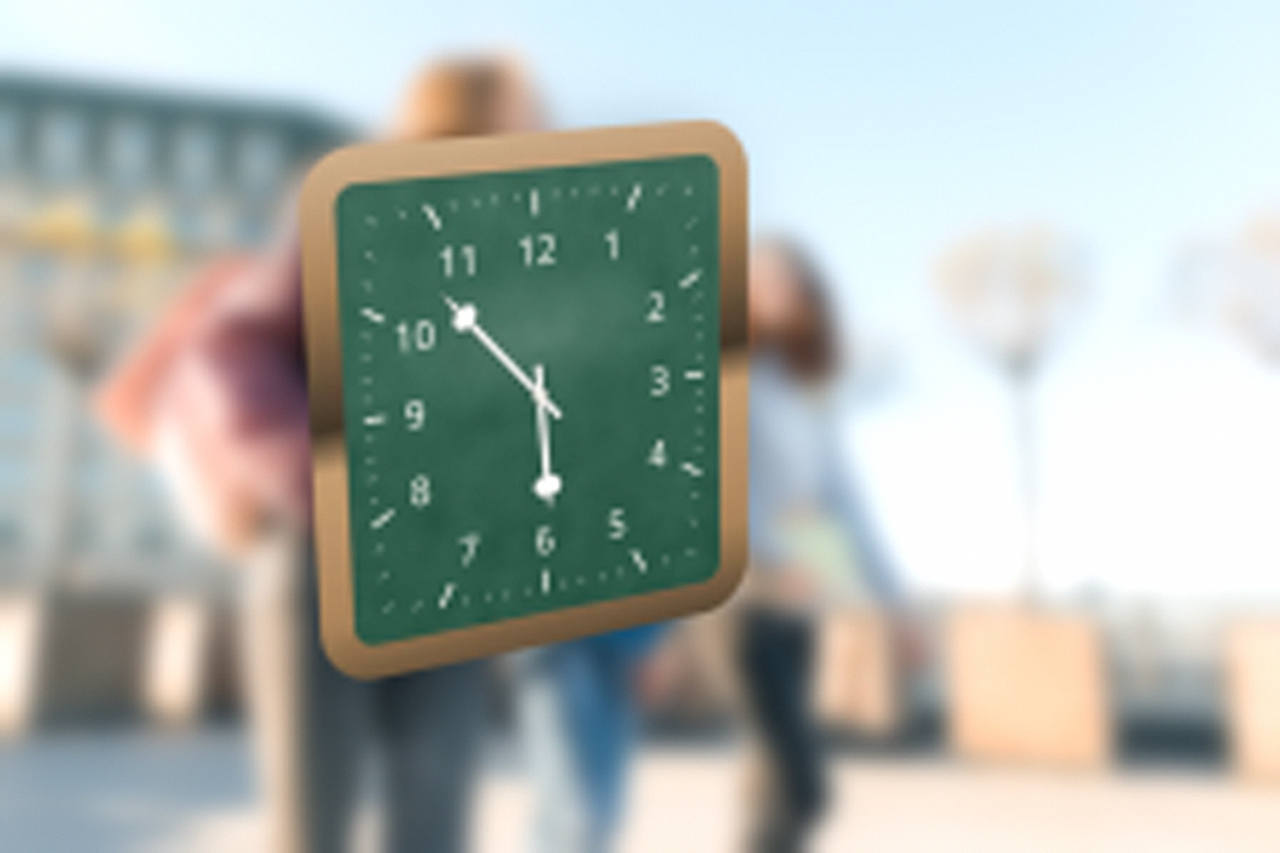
5:53
